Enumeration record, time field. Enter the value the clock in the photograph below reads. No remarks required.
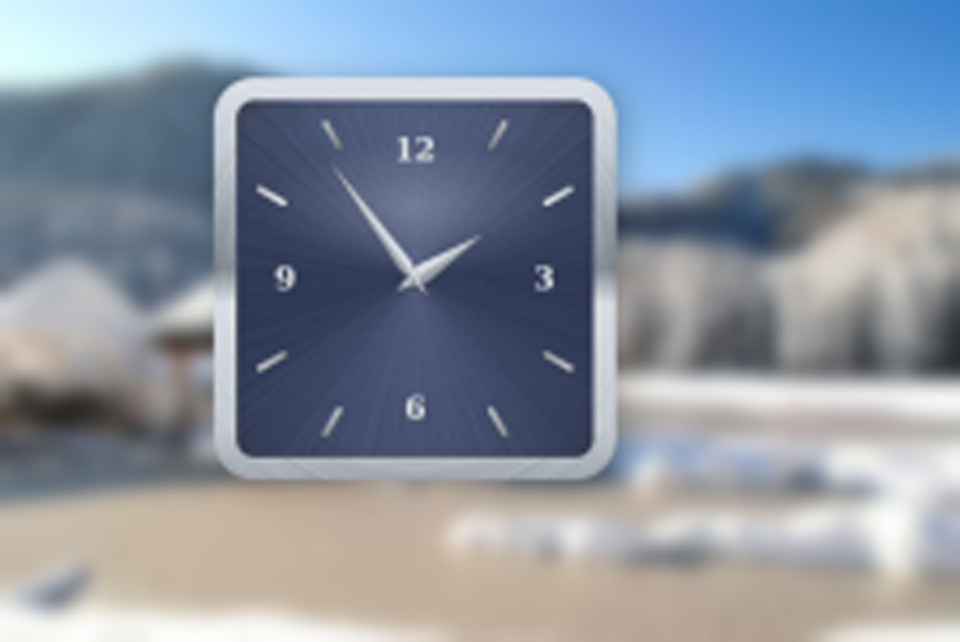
1:54
